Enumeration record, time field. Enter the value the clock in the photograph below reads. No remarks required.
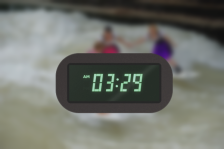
3:29
